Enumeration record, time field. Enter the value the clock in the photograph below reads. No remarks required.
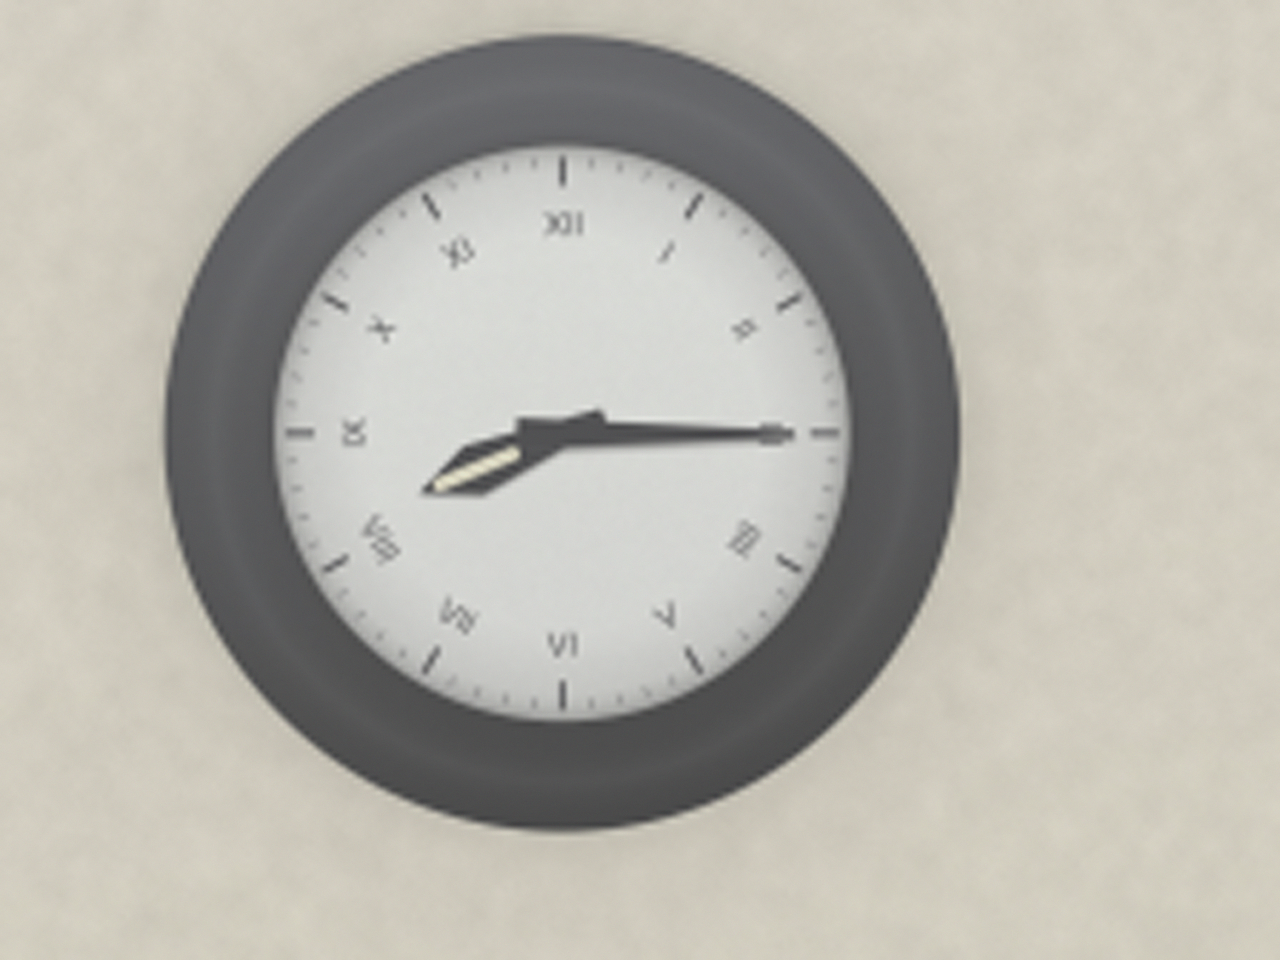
8:15
